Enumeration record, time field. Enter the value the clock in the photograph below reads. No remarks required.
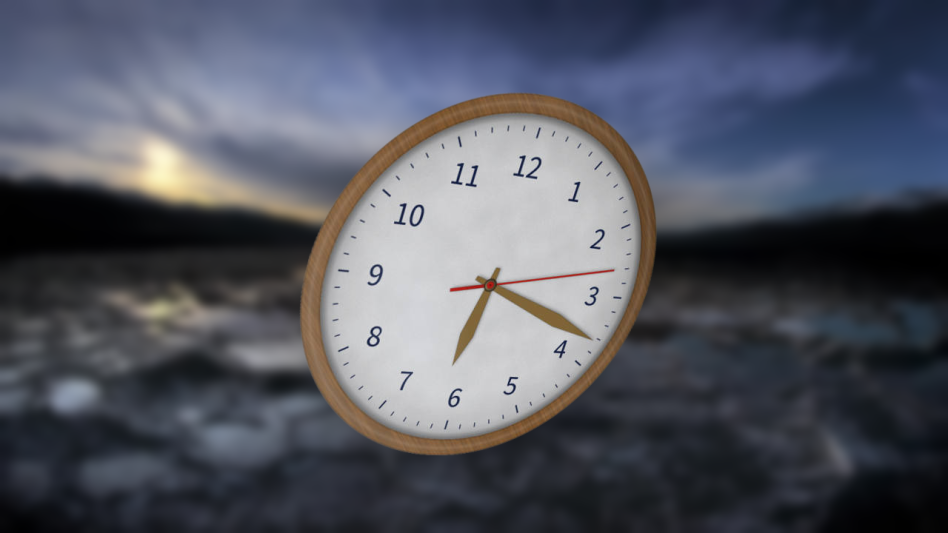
6:18:13
